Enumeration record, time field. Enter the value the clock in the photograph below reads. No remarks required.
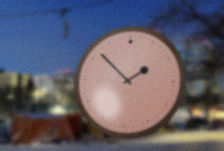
1:52
